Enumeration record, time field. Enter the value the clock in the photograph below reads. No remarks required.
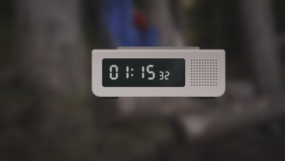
1:15:32
